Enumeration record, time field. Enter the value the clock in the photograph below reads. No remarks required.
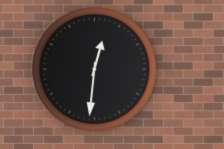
12:31
